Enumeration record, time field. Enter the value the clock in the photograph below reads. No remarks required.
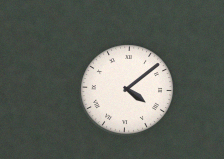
4:08
